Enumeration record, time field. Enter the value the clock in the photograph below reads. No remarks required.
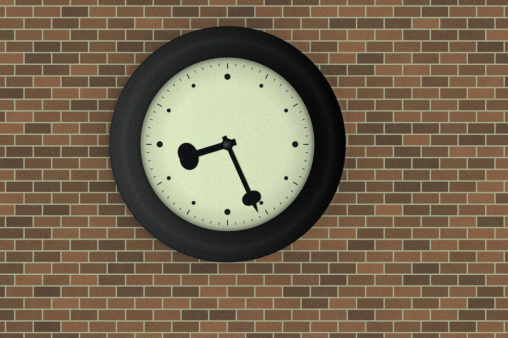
8:26
